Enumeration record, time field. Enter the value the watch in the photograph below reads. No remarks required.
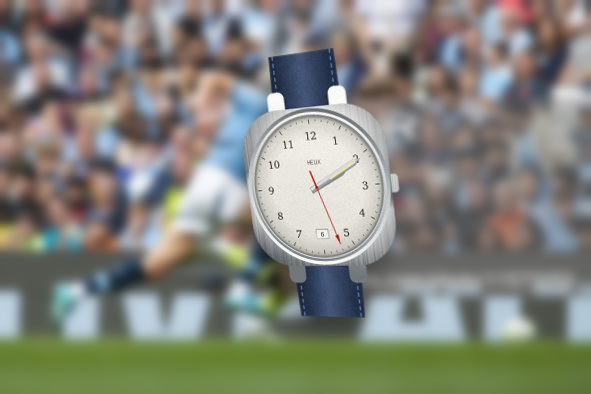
2:10:27
